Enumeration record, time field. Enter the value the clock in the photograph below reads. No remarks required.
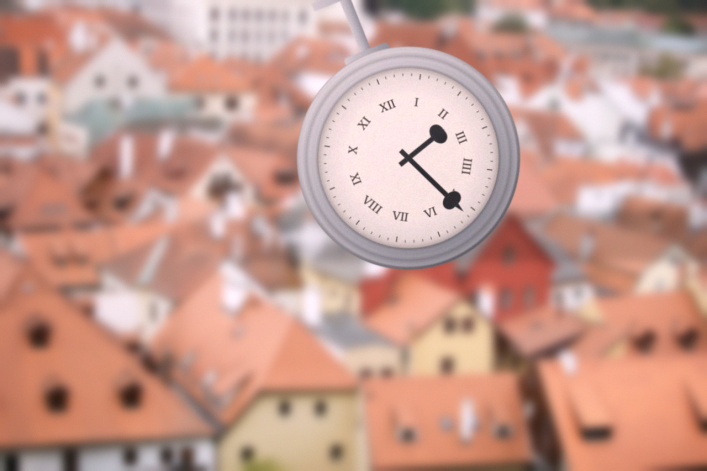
2:26
